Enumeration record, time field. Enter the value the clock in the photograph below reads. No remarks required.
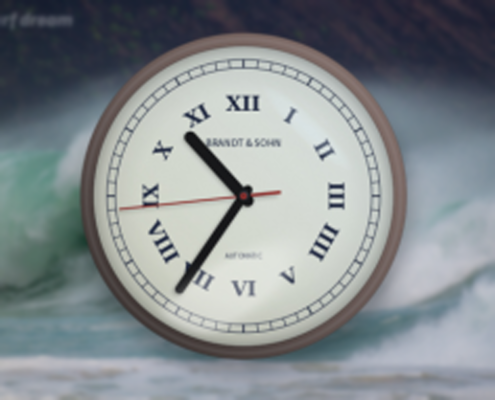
10:35:44
